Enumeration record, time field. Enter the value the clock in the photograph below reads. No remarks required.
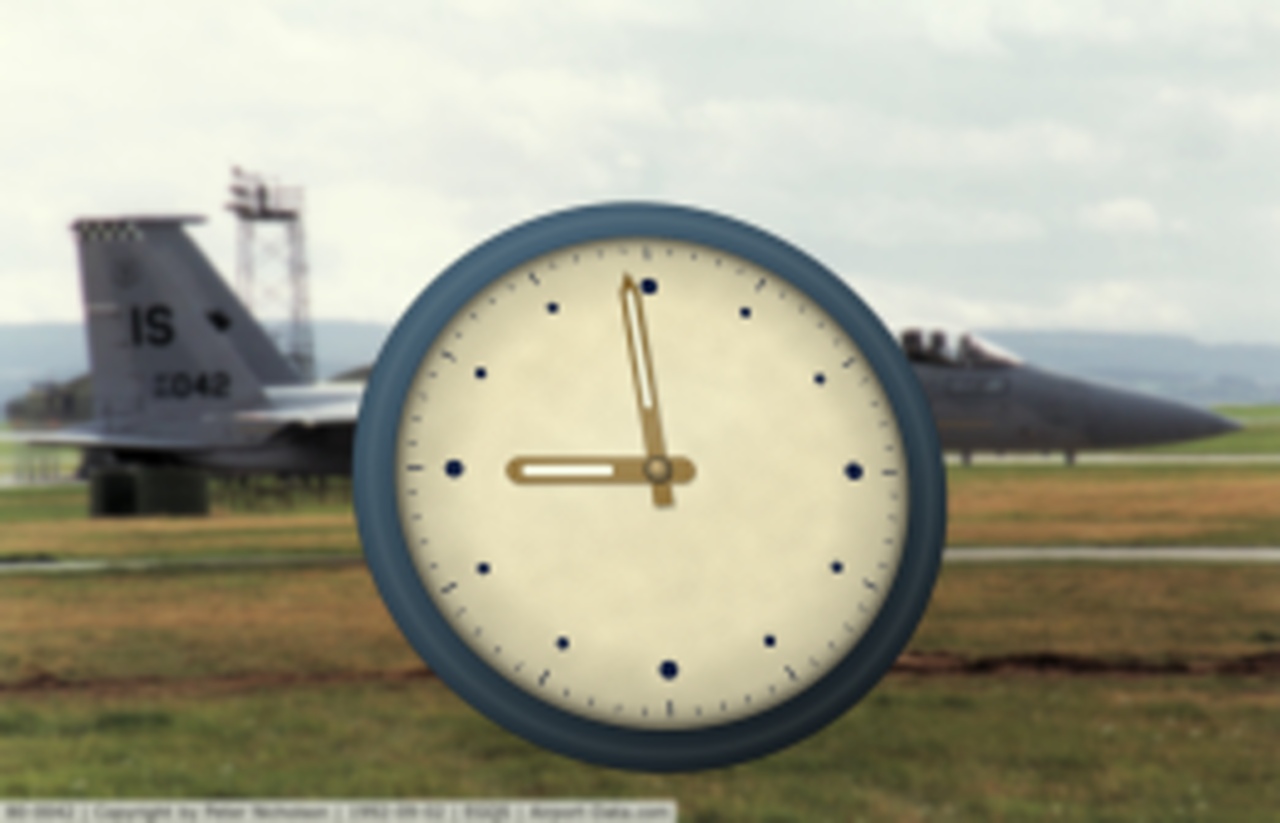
8:59
